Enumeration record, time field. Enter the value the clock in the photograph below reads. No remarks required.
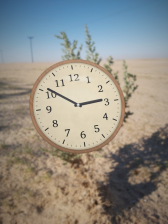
2:51
